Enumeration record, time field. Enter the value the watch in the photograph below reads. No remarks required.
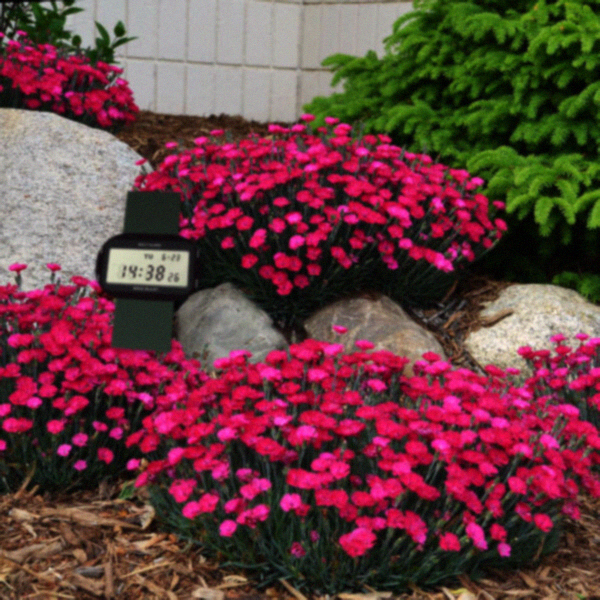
14:38
